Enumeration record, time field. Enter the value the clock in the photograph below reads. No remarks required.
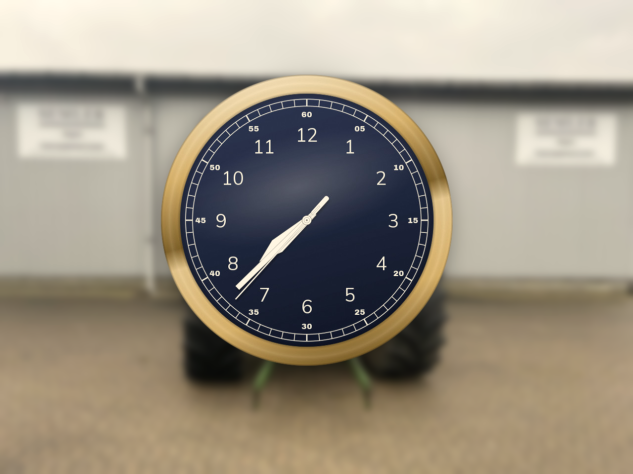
7:37:37
